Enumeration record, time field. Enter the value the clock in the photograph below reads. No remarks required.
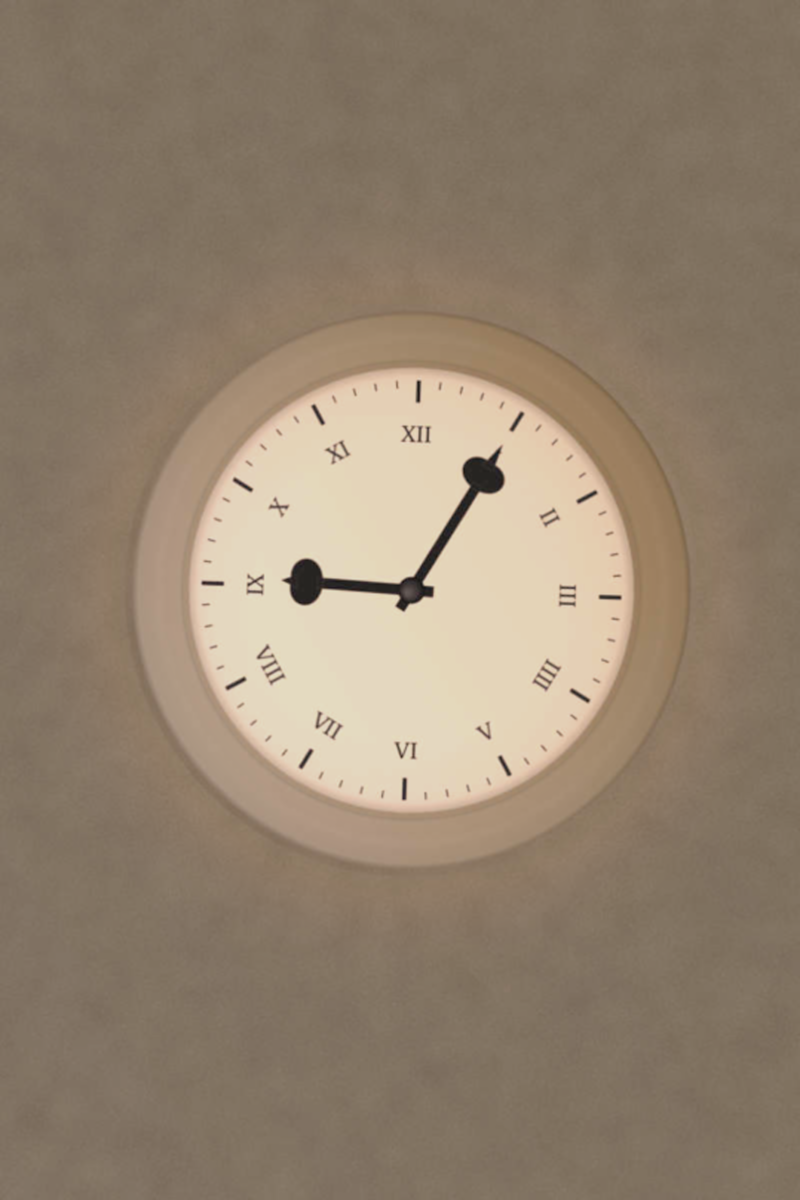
9:05
